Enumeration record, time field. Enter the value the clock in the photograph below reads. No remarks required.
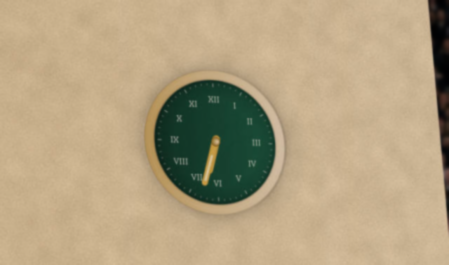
6:33
